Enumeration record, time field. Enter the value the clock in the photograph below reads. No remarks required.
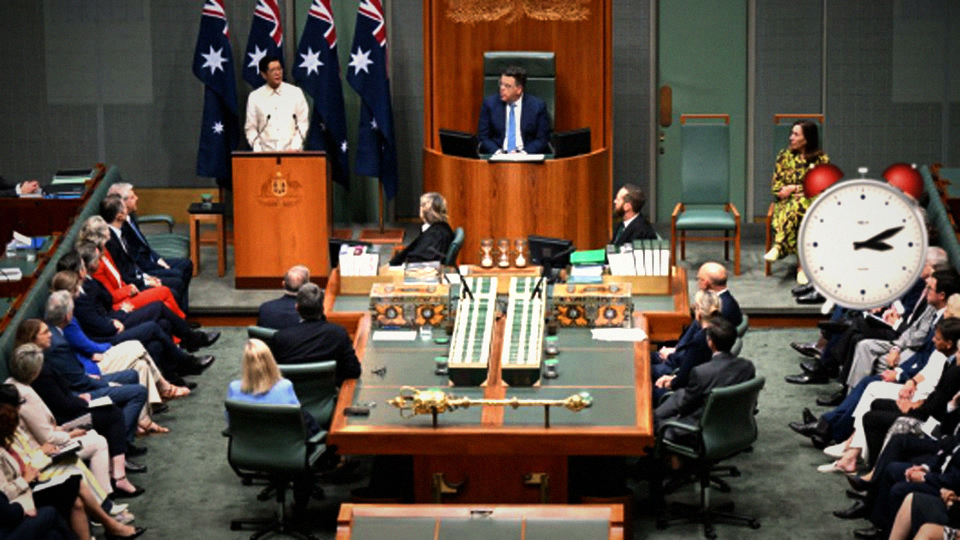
3:11
